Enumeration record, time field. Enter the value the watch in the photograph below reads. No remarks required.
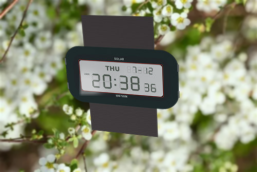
20:38:36
